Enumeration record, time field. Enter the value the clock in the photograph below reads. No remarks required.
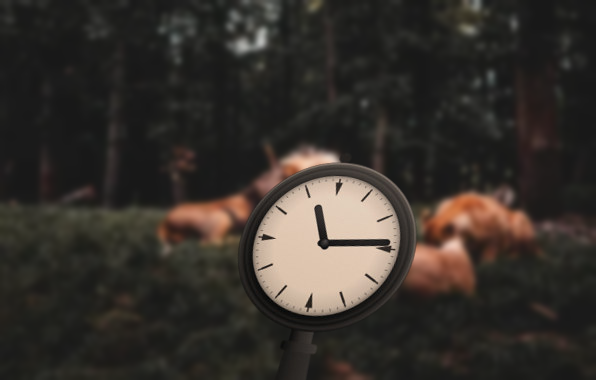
11:14
